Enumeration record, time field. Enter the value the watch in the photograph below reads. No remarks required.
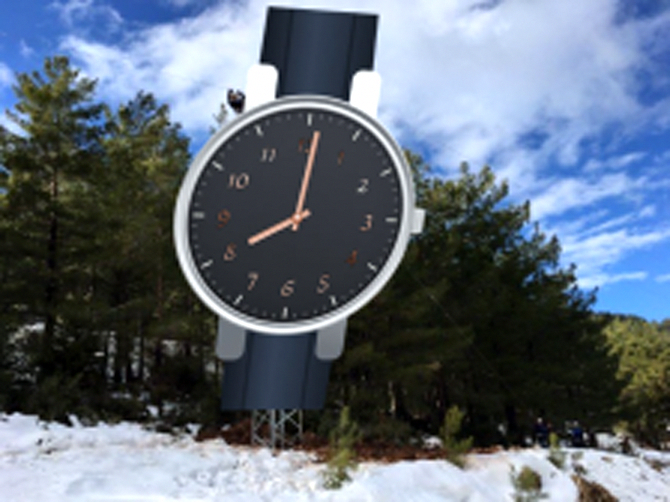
8:01
